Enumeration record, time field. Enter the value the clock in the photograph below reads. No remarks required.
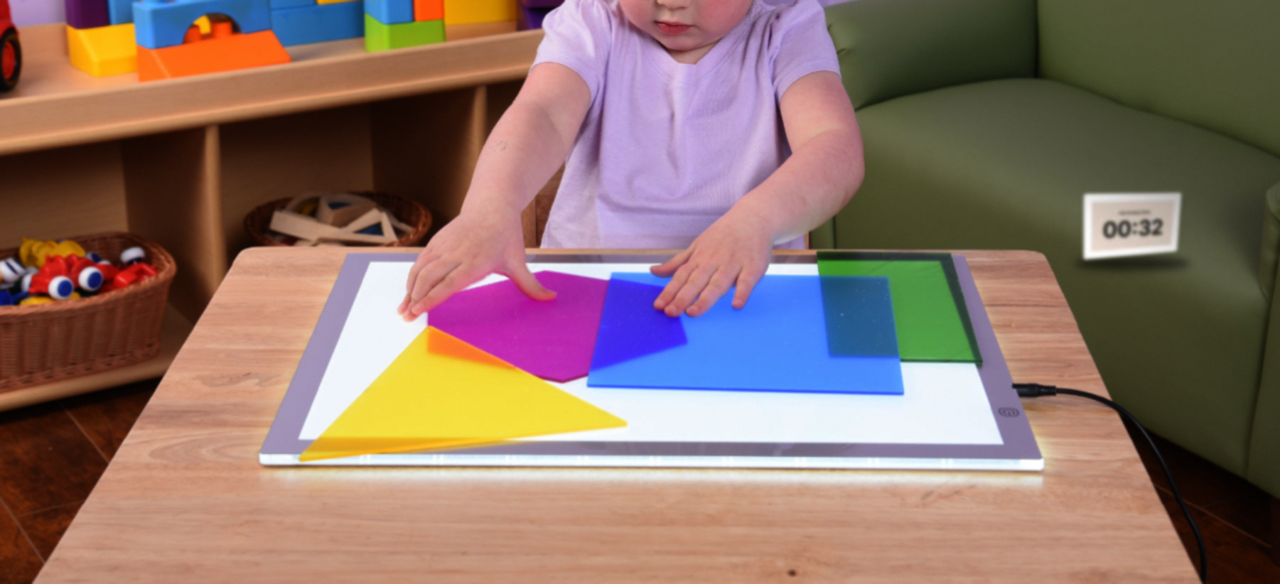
0:32
